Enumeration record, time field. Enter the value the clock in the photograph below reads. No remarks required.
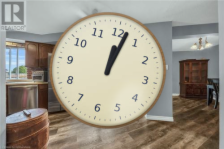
12:02
